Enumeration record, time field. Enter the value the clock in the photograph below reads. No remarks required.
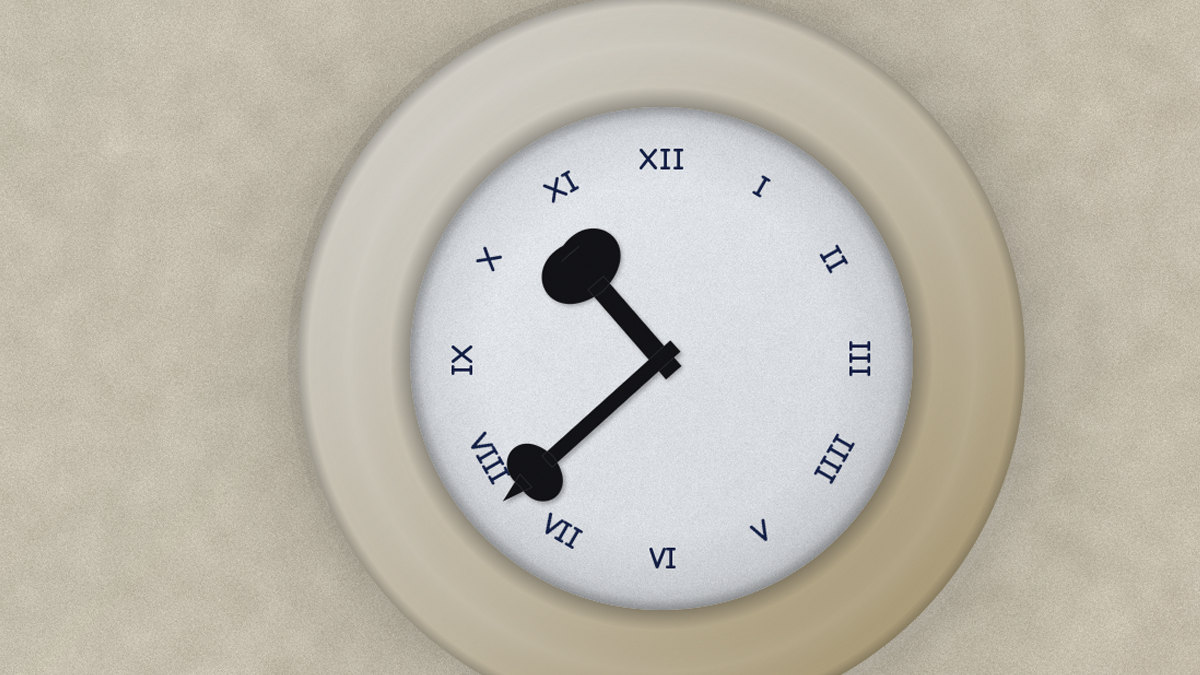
10:38
